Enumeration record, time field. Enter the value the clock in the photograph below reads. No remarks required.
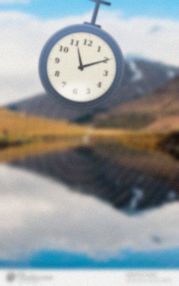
11:10
